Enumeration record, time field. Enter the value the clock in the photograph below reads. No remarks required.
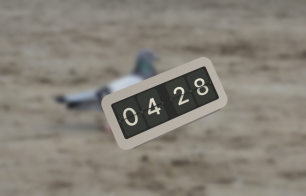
4:28
